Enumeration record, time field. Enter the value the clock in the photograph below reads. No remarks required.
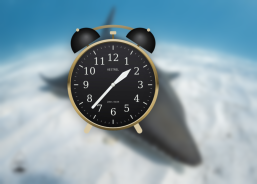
1:37
